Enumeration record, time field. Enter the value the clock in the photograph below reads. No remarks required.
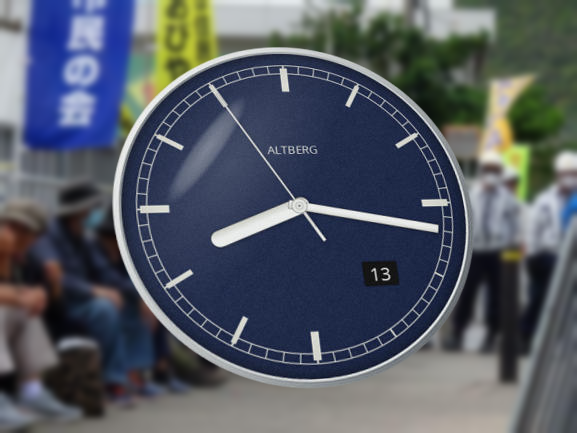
8:16:55
